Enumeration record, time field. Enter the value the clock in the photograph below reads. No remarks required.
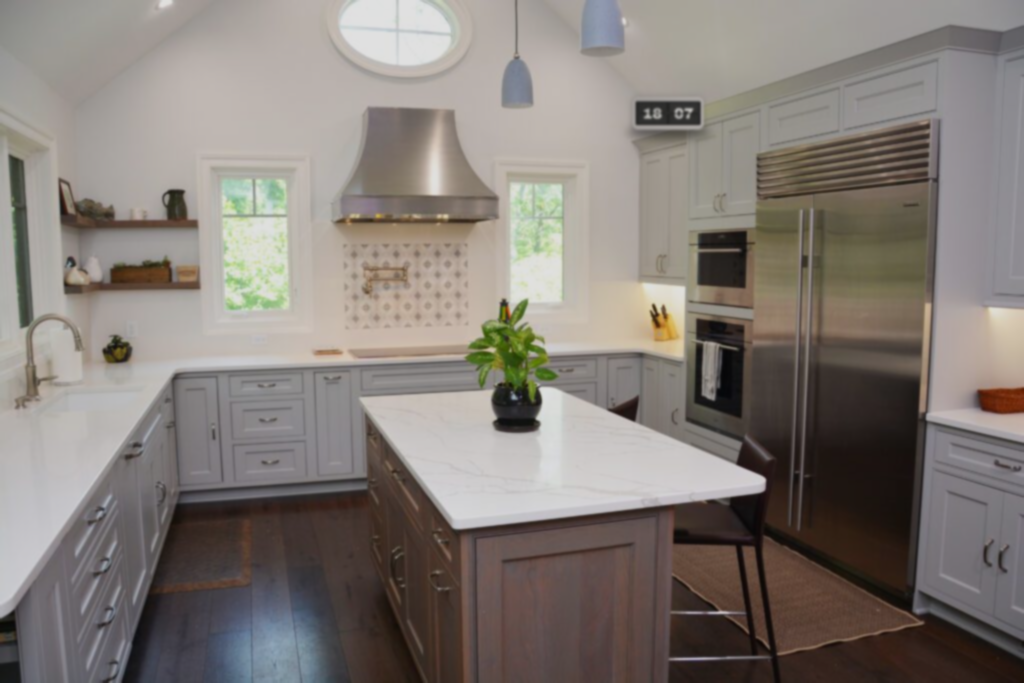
18:07
